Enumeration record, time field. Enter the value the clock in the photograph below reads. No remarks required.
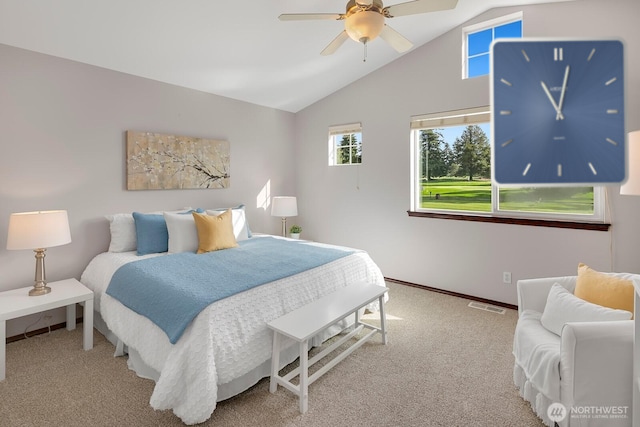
11:02
